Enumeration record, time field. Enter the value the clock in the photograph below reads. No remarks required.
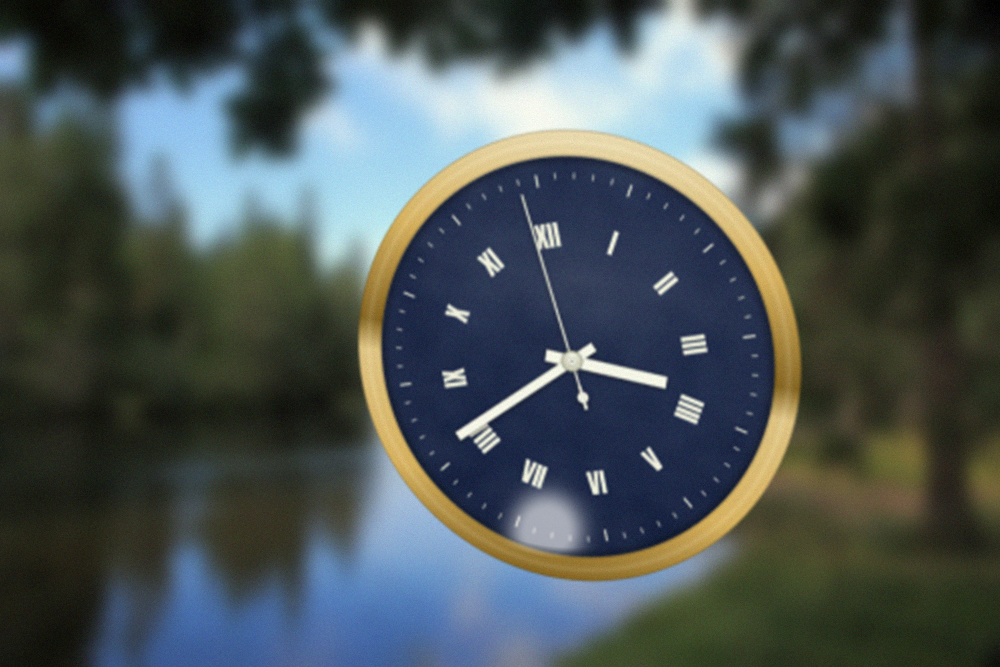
3:40:59
